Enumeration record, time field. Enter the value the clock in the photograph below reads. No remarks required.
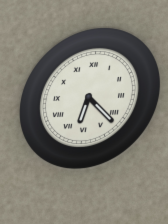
6:22
